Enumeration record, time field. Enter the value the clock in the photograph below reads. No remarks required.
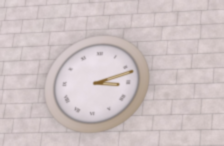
3:12
